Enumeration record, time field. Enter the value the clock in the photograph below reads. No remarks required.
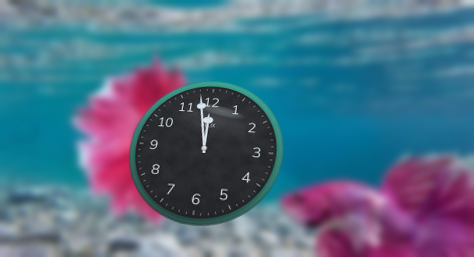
11:58
